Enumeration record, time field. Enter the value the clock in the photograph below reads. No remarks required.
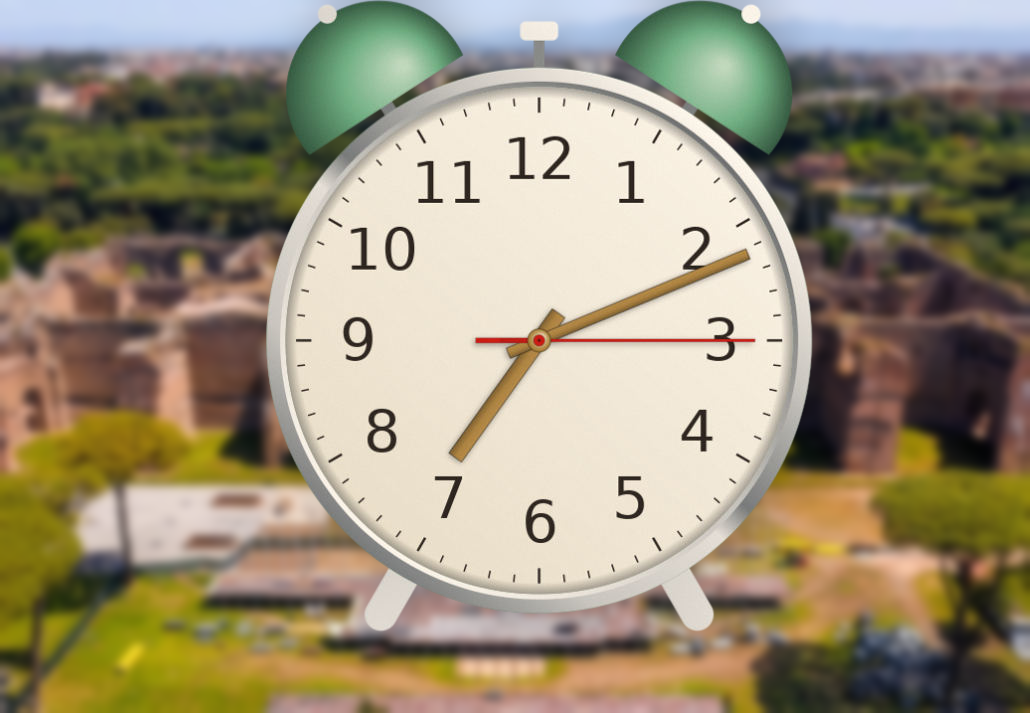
7:11:15
